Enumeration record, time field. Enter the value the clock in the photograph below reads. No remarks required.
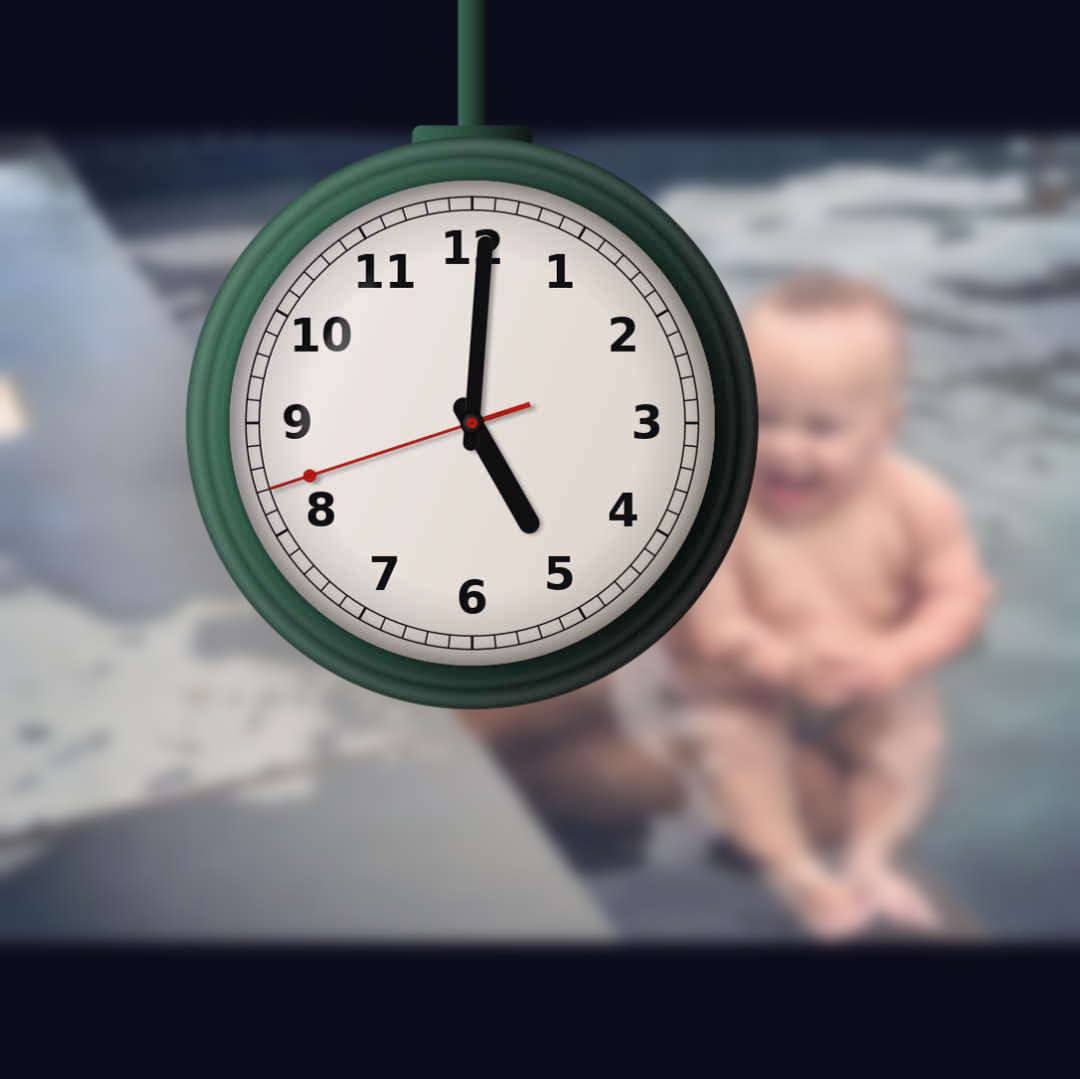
5:00:42
